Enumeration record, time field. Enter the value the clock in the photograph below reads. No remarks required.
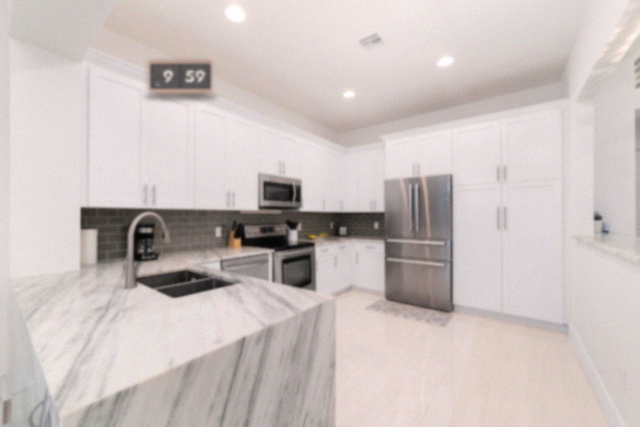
9:59
